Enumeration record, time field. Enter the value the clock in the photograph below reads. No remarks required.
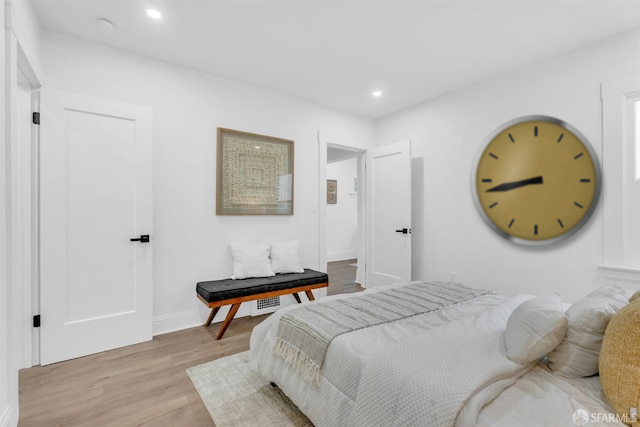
8:43
